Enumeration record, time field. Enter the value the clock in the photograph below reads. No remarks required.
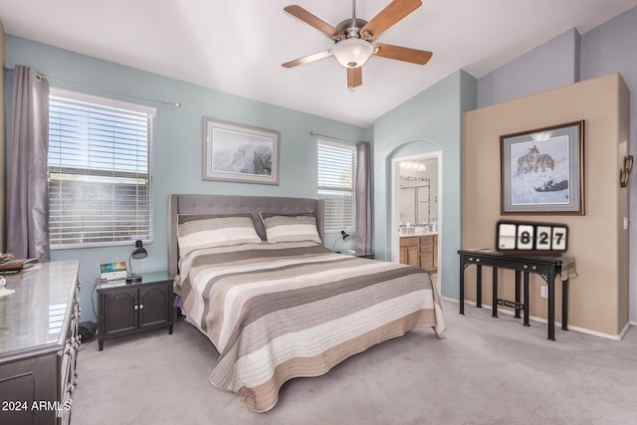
8:27
